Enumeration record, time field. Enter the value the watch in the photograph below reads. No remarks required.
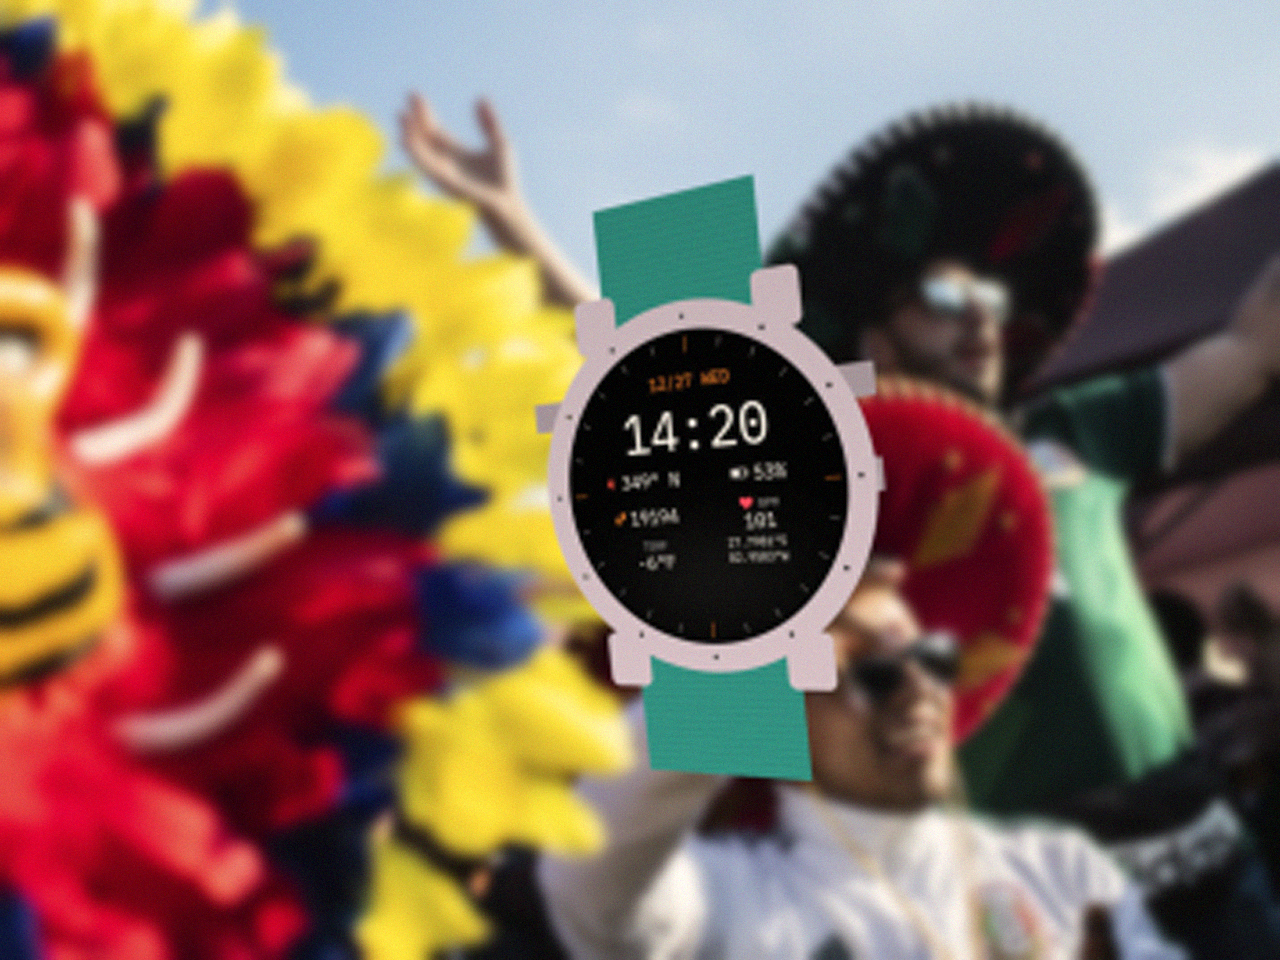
14:20
